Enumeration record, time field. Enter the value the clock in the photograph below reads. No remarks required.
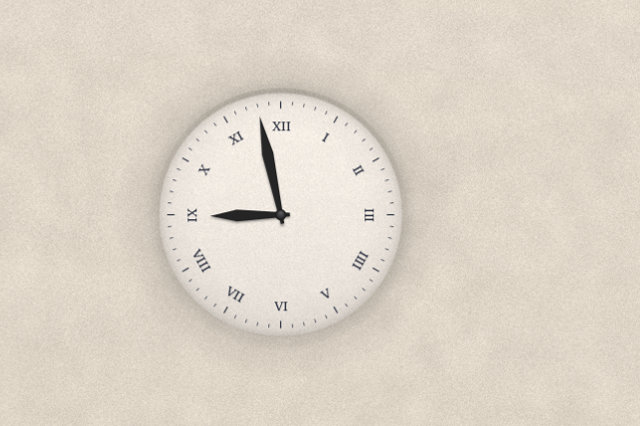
8:58
